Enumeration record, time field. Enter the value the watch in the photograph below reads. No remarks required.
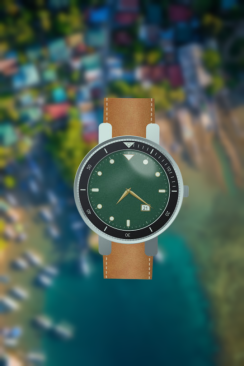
7:21
